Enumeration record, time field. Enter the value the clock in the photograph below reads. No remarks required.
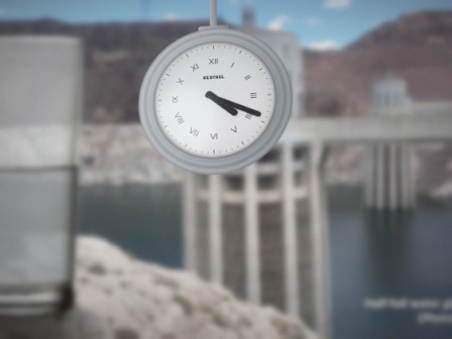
4:19
